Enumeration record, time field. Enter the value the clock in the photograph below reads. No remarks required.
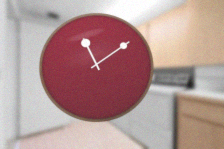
11:09
